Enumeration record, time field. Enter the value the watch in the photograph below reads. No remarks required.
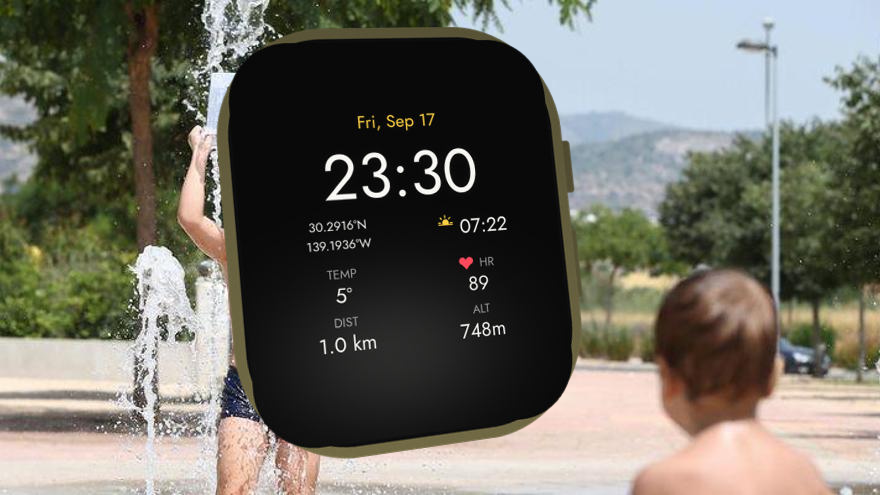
23:30
